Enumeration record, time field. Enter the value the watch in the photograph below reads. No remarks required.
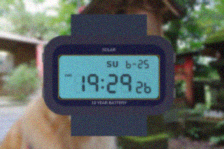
19:29:26
